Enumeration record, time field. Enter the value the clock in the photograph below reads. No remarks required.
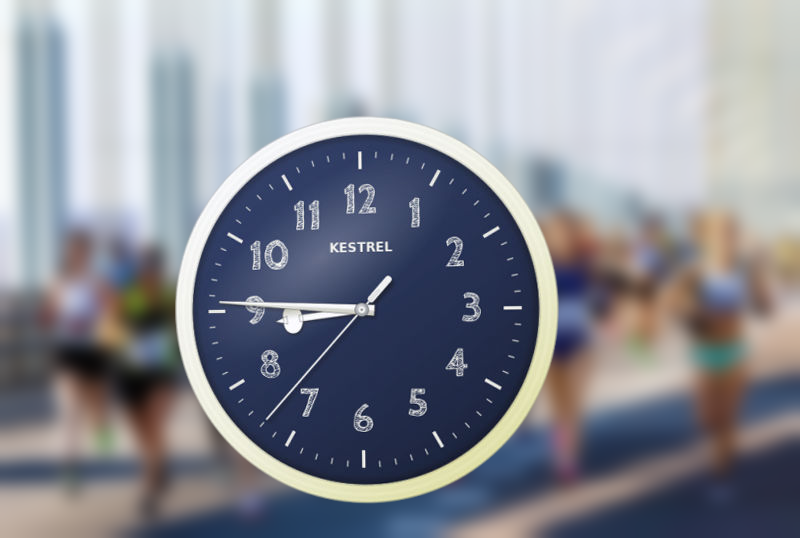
8:45:37
